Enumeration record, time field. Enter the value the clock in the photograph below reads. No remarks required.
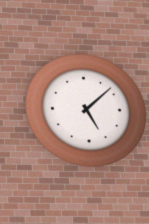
5:08
